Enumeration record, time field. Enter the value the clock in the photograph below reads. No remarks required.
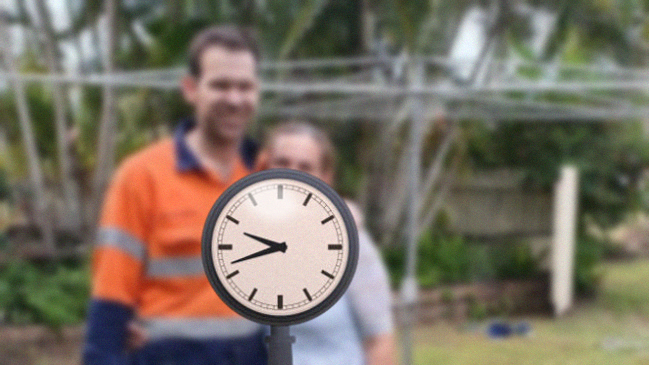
9:42
